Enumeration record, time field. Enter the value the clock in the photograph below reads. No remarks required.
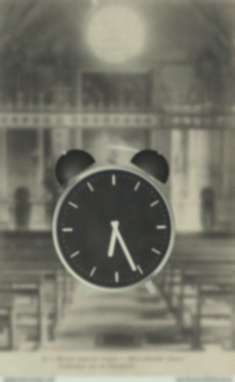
6:26
